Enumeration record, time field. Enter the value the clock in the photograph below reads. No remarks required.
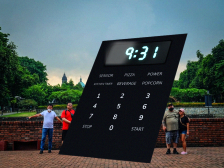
9:31
